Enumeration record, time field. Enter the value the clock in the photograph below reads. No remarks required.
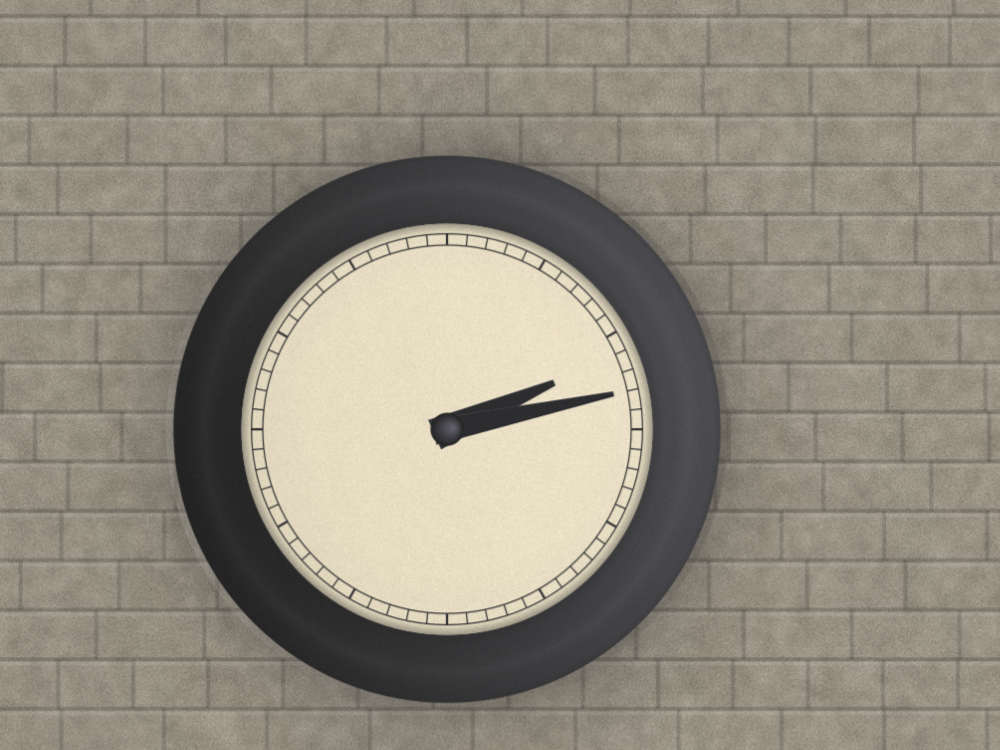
2:13
